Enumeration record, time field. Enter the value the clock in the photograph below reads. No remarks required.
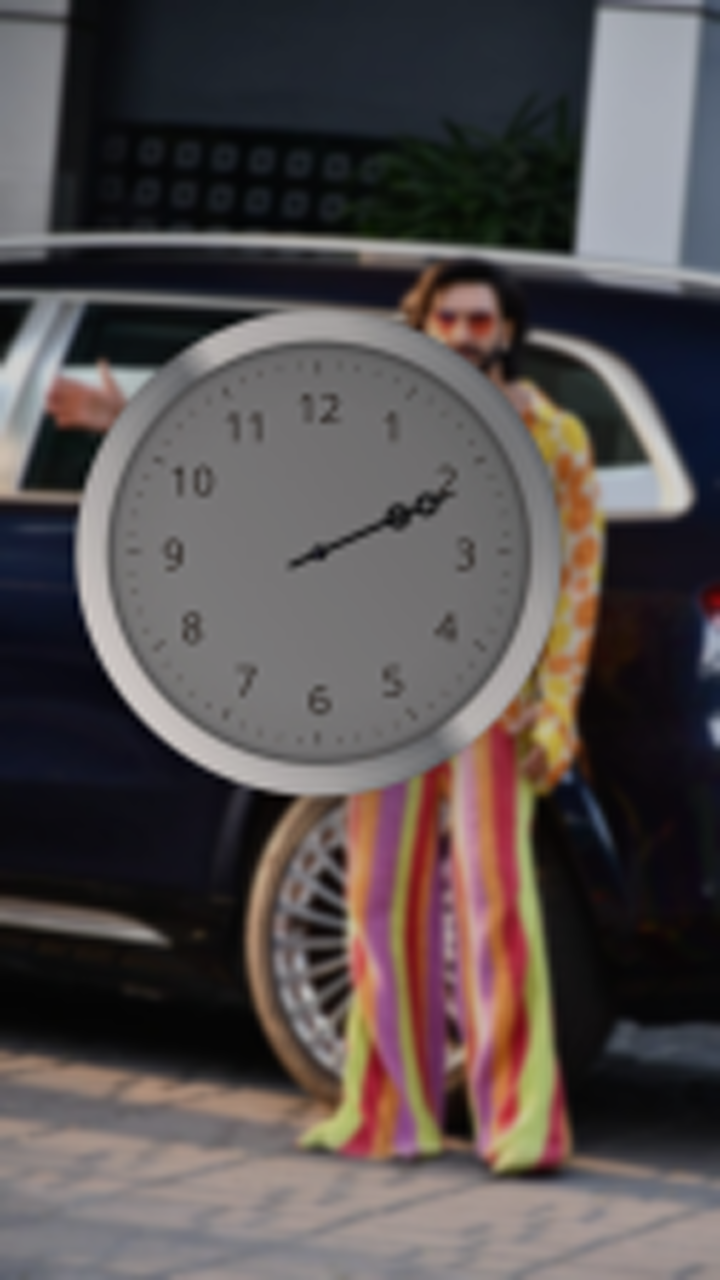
2:11
